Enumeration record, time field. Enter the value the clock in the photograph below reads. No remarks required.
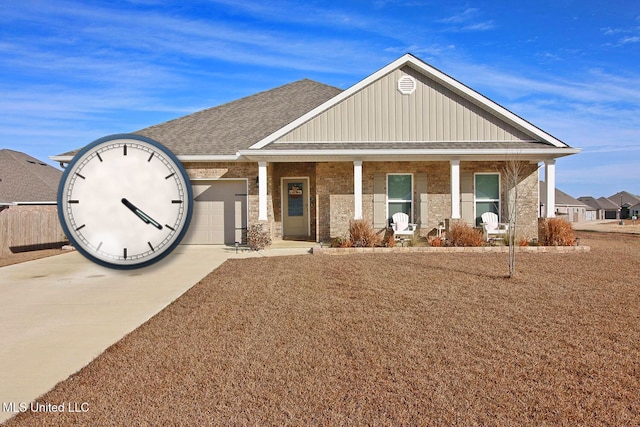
4:21
